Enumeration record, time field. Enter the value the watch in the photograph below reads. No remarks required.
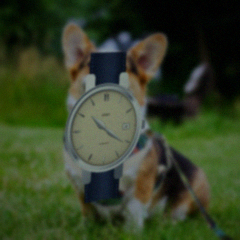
10:21
